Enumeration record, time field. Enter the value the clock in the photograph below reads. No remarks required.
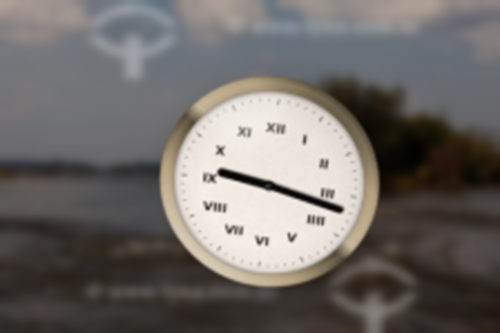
9:17
